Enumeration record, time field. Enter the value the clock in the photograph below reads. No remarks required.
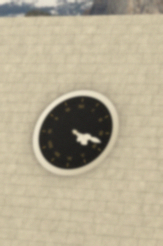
4:18
